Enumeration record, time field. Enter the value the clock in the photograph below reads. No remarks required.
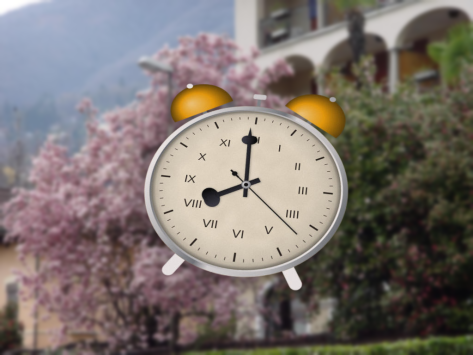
7:59:22
